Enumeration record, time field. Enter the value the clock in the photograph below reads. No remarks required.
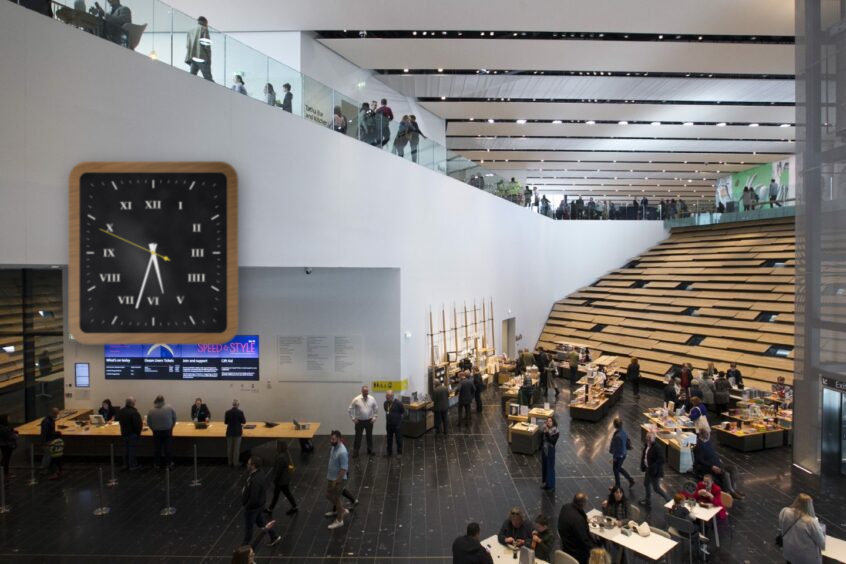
5:32:49
